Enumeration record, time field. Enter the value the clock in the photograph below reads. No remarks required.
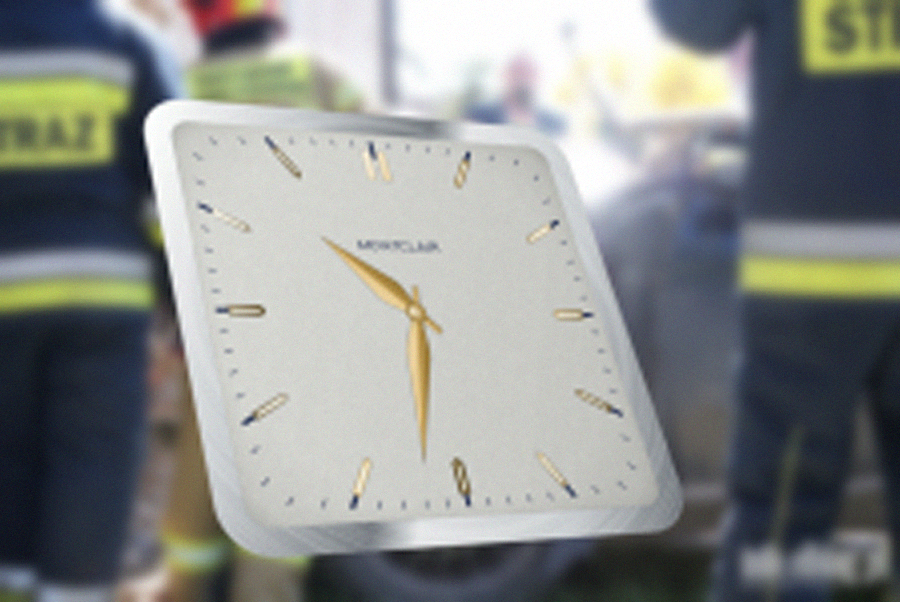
10:32
